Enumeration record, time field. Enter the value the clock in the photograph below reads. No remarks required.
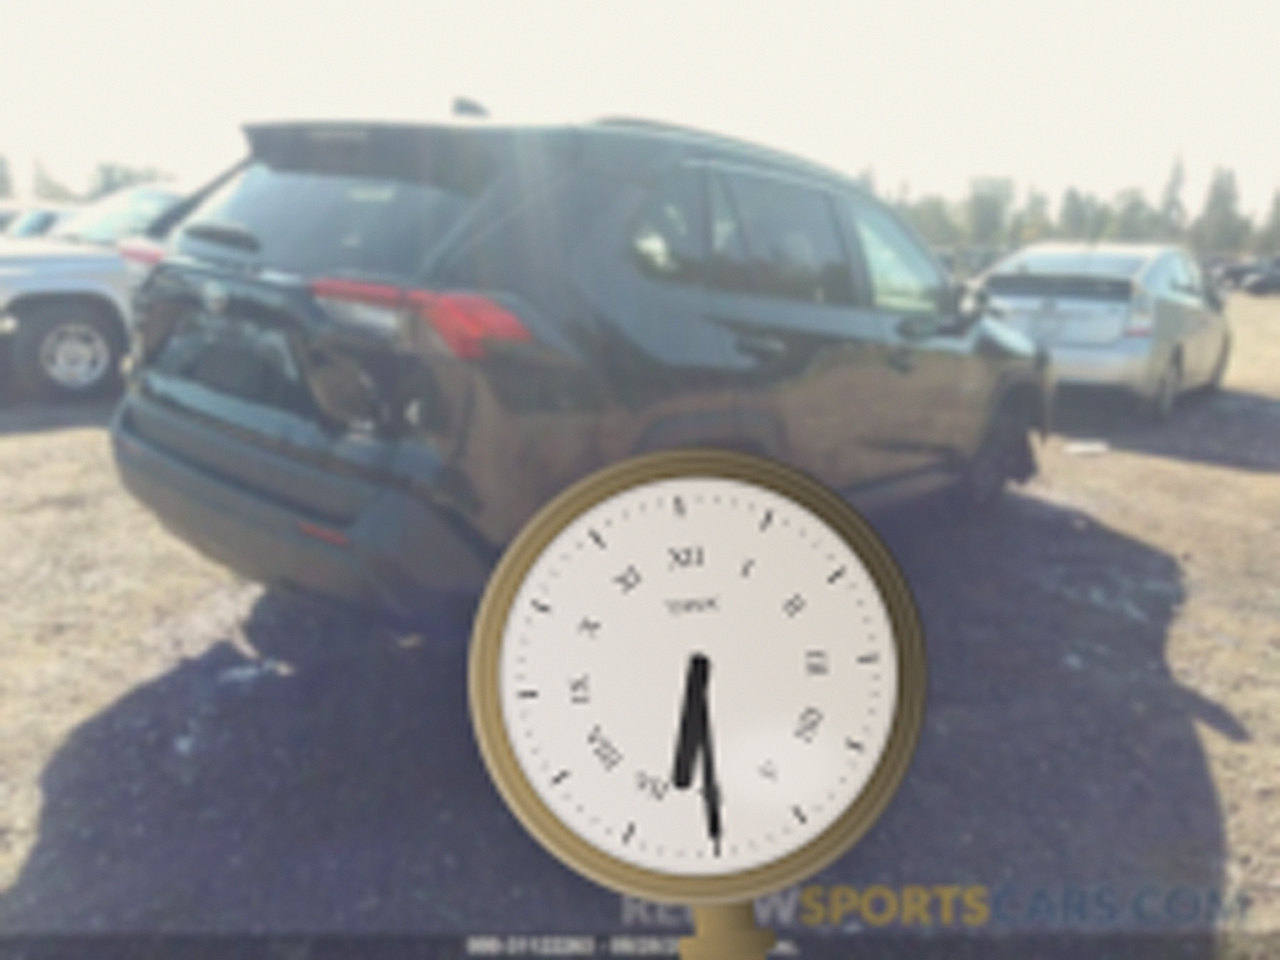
6:30
